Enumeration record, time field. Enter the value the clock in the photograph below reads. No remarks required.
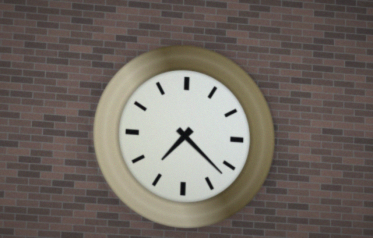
7:22
